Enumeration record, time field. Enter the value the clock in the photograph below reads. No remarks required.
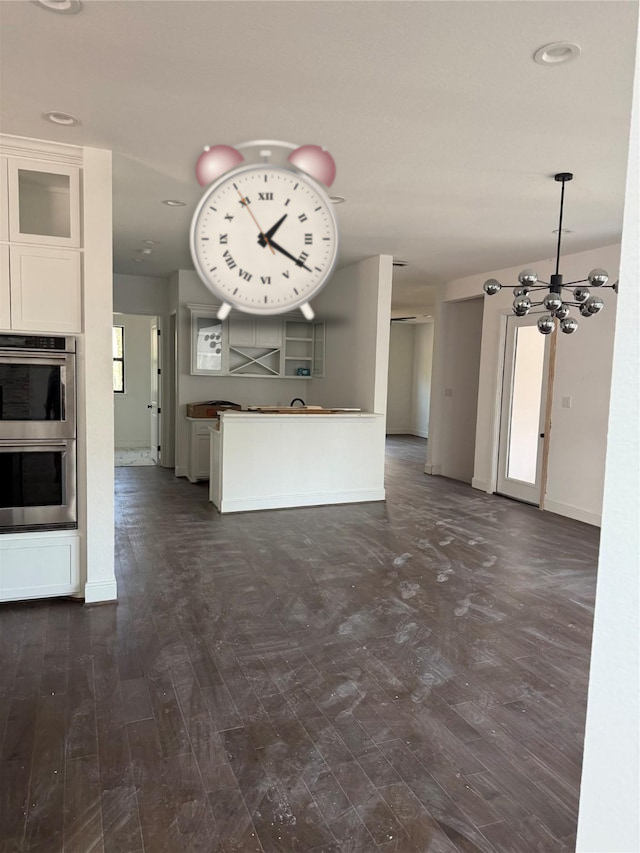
1:20:55
